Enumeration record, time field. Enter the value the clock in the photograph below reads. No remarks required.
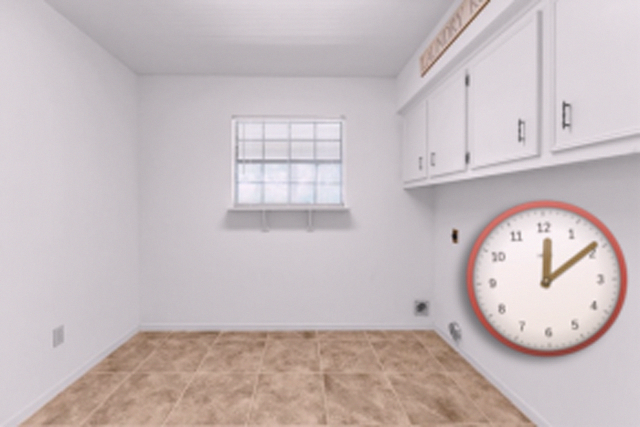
12:09
